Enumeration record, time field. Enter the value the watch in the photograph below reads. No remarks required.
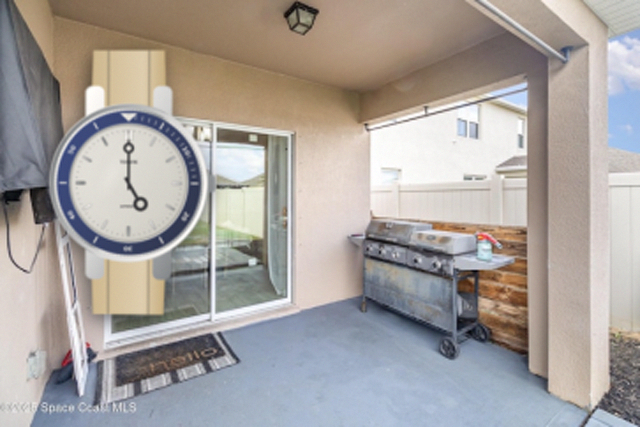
5:00
